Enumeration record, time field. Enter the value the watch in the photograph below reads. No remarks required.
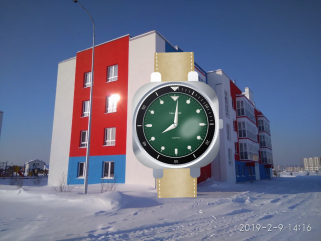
8:01
